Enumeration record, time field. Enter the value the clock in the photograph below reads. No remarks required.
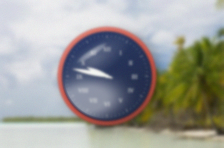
9:47
